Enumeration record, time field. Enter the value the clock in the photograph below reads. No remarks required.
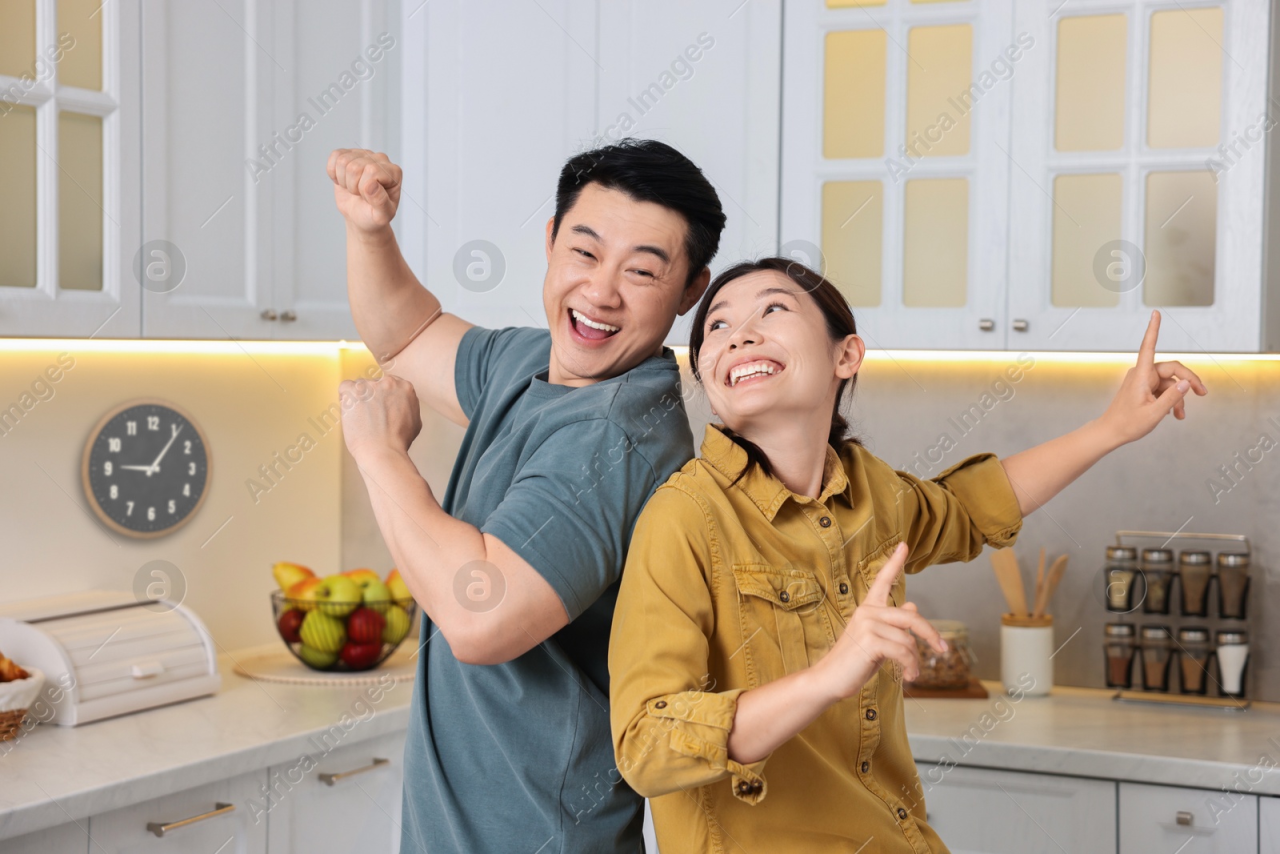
9:06
